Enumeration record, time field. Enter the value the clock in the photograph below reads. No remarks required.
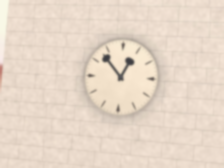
12:53
